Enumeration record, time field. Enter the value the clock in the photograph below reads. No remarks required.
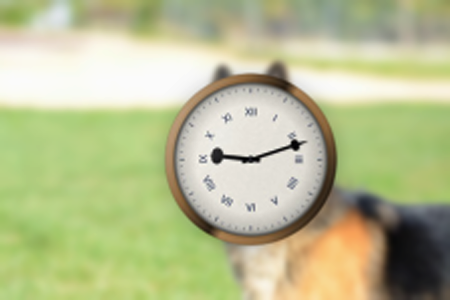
9:12
